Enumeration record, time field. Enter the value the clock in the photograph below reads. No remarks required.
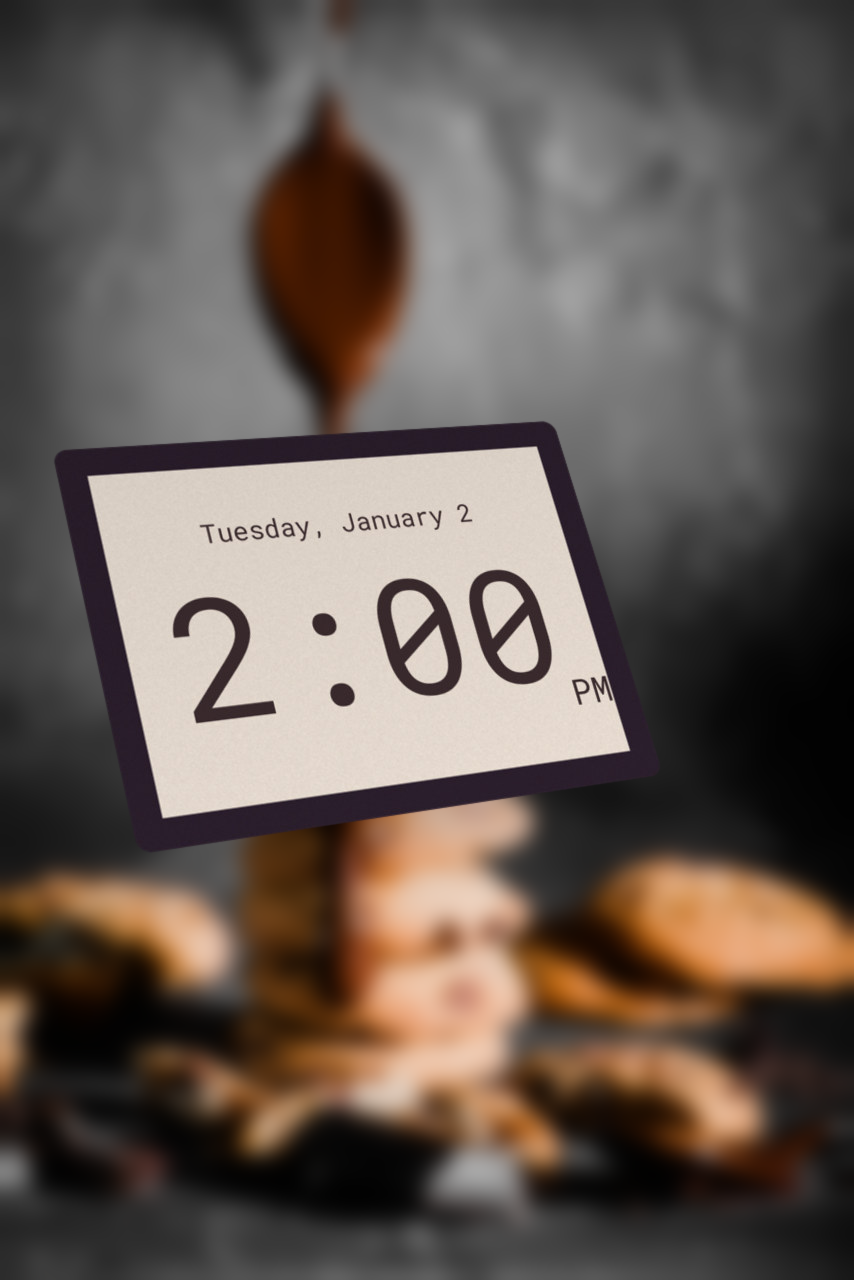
2:00
